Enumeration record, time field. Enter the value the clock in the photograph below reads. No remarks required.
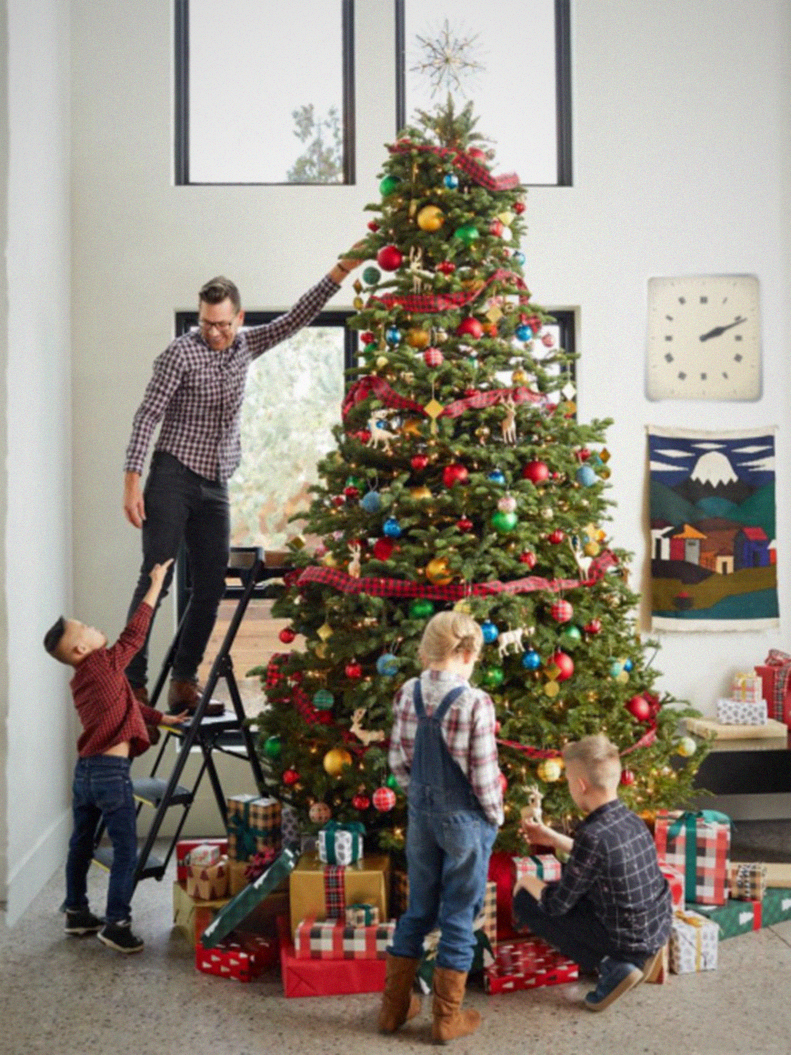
2:11
